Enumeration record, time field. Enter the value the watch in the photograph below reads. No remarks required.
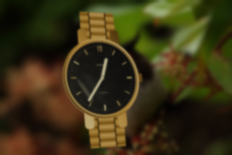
12:36
